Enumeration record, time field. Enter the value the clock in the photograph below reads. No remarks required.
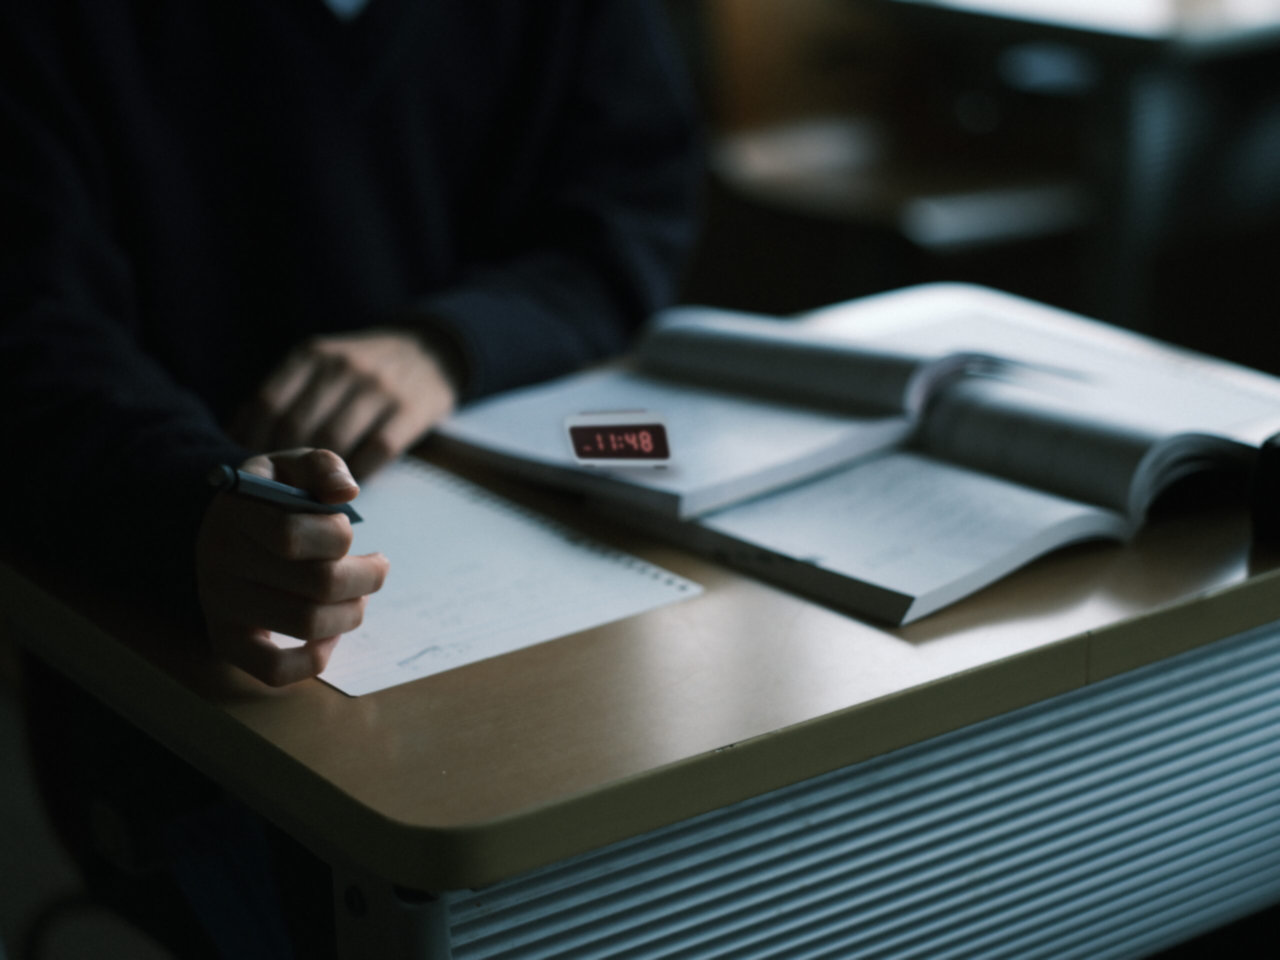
11:48
